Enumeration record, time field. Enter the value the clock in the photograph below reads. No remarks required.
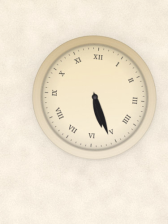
5:26
